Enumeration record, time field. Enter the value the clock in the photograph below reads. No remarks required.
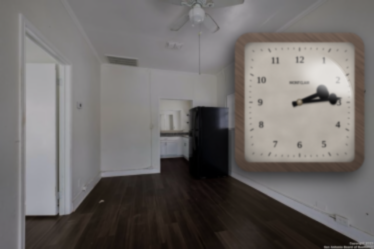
2:14
